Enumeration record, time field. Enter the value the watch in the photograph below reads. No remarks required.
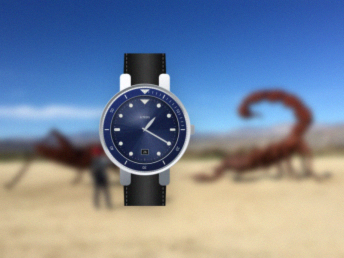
1:20
